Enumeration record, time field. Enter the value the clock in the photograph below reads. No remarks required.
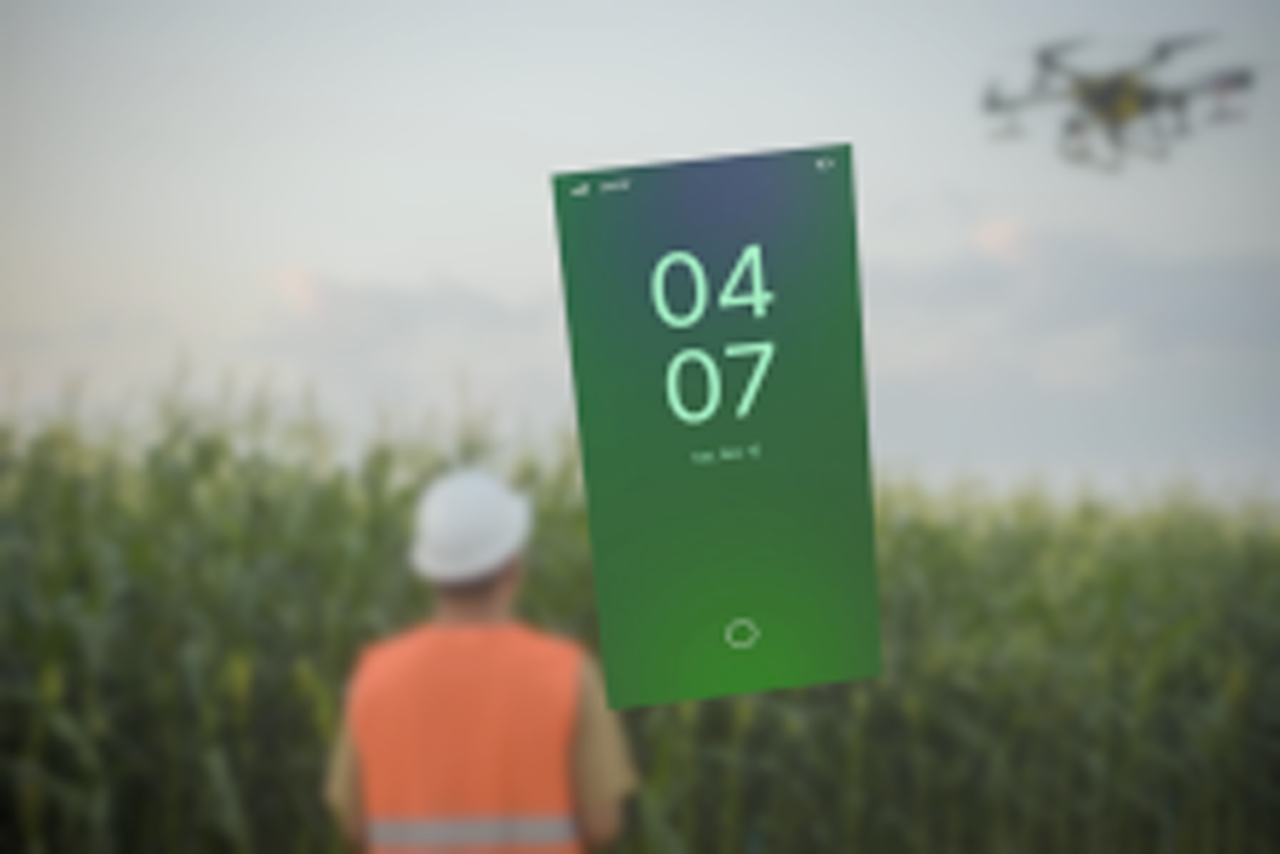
4:07
